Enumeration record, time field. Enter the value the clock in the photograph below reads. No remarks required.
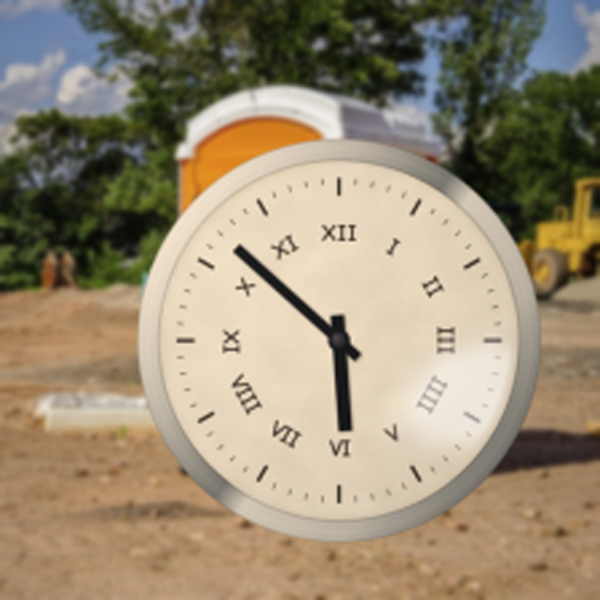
5:52
